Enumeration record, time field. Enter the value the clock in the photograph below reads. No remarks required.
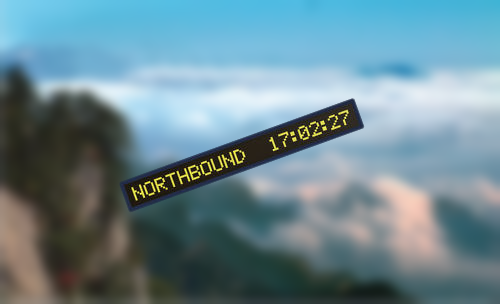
17:02:27
